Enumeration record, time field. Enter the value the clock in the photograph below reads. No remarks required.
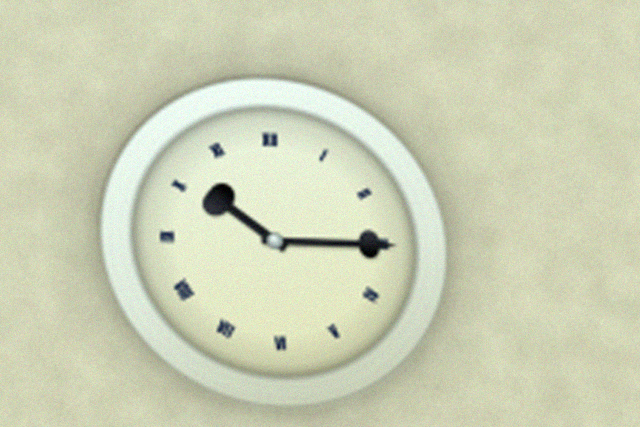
10:15
